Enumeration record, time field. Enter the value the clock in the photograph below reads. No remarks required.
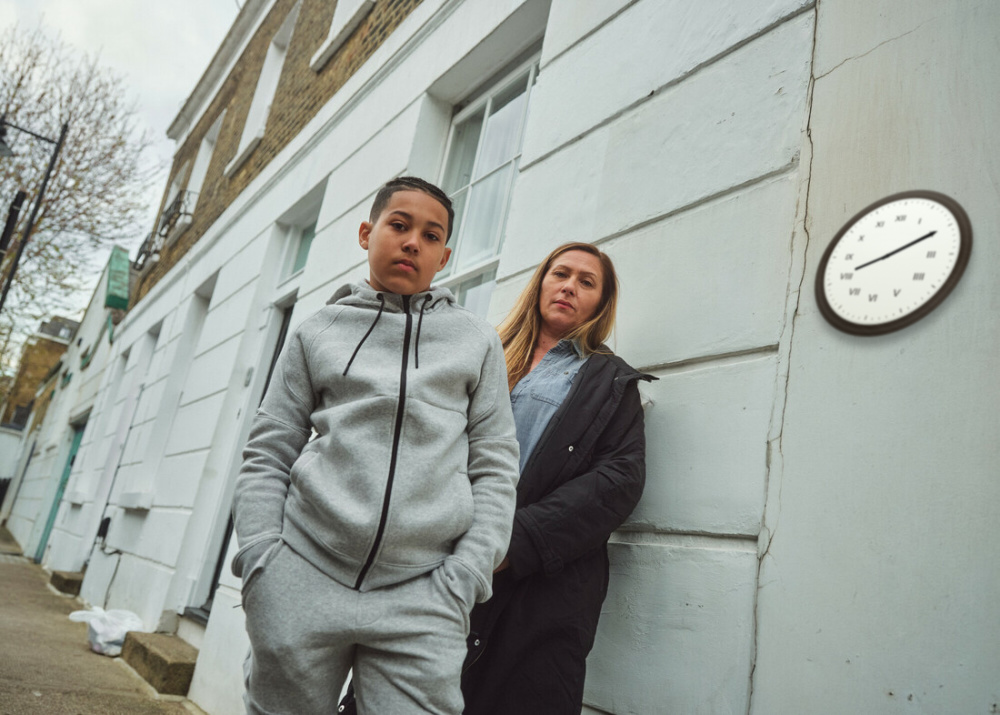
8:10
